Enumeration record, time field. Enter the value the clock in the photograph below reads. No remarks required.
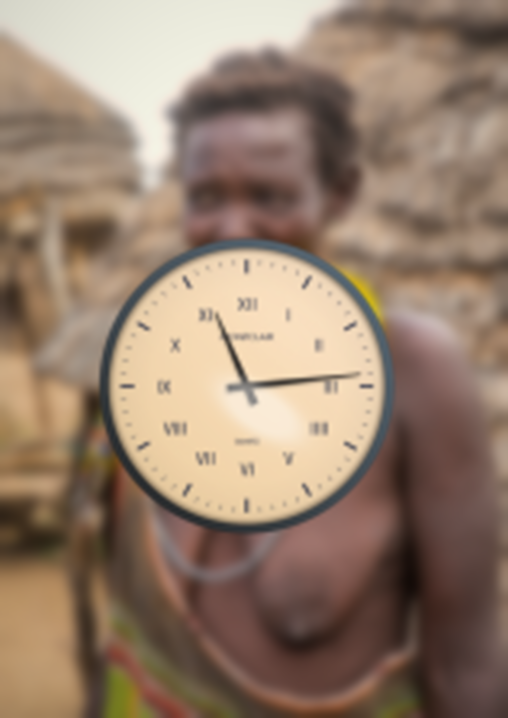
11:14
